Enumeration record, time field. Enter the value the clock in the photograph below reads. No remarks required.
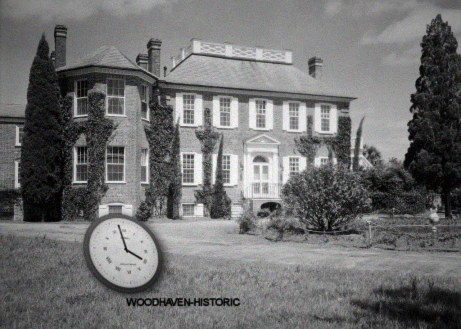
3:58
